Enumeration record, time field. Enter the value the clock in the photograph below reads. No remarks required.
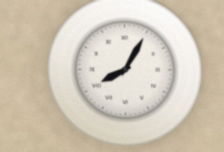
8:05
